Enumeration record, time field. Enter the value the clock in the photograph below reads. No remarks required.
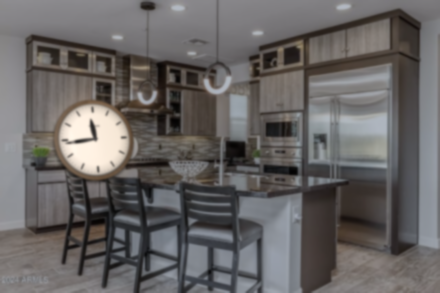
11:44
